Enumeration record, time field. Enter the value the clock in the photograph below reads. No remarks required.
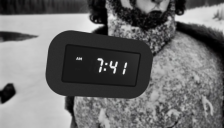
7:41
